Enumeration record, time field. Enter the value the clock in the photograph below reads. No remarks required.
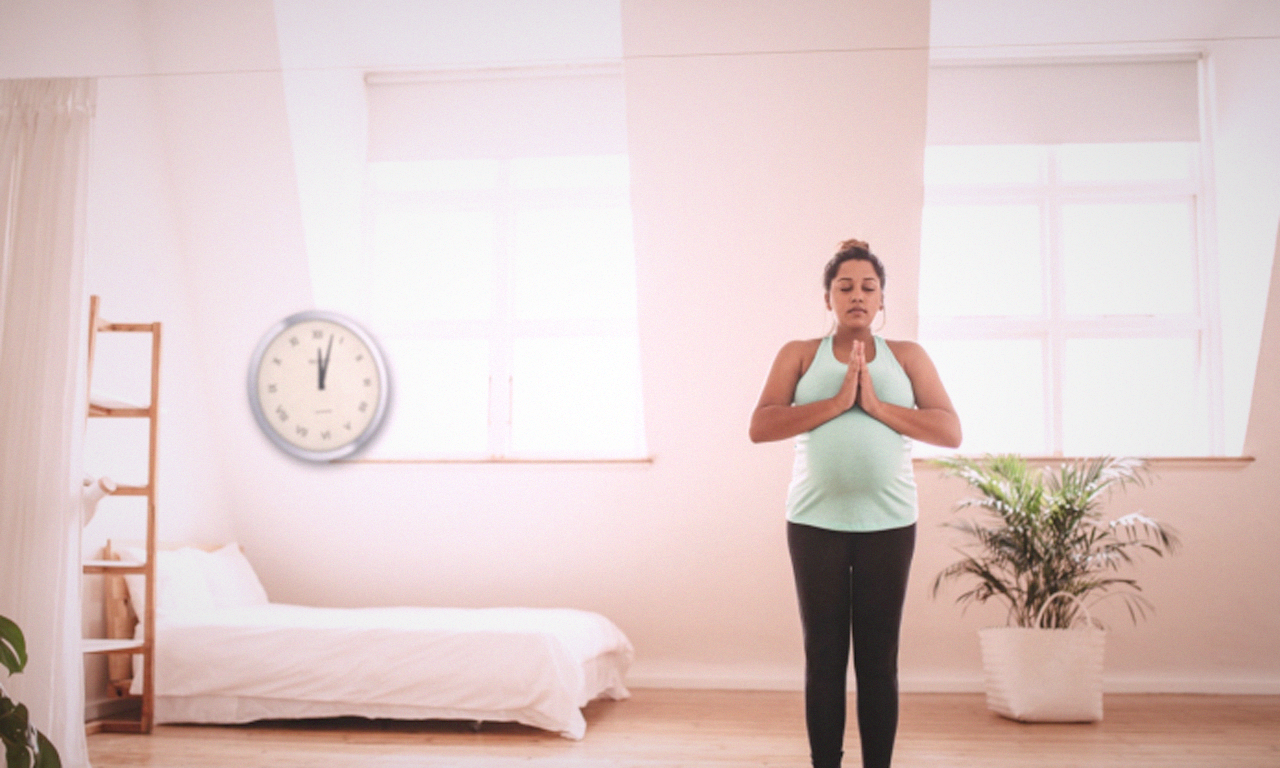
12:03
